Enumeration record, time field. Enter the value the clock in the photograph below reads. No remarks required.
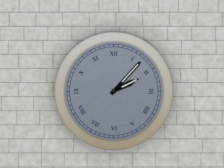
2:07
